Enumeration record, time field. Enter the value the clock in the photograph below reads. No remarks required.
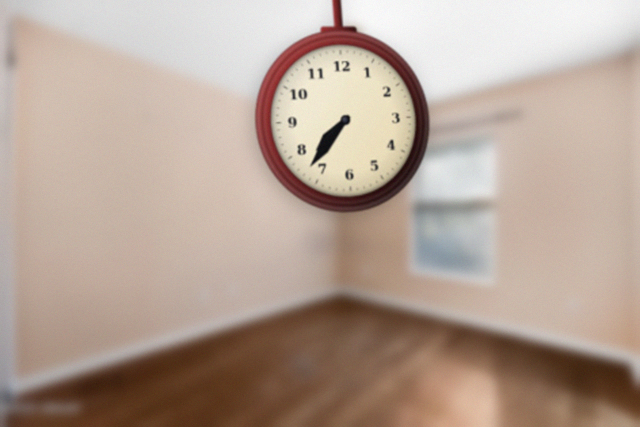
7:37
